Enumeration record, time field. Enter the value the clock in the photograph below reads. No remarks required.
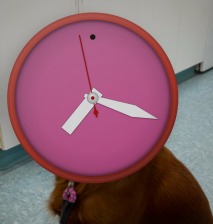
7:17:58
